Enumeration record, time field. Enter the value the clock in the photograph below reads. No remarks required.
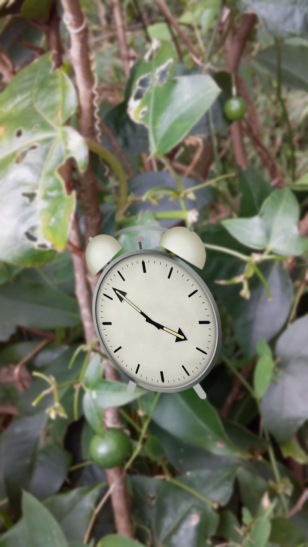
3:52
